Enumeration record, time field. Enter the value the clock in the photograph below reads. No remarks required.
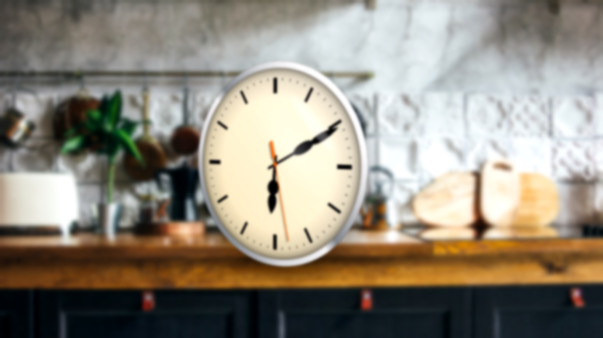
6:10:28
